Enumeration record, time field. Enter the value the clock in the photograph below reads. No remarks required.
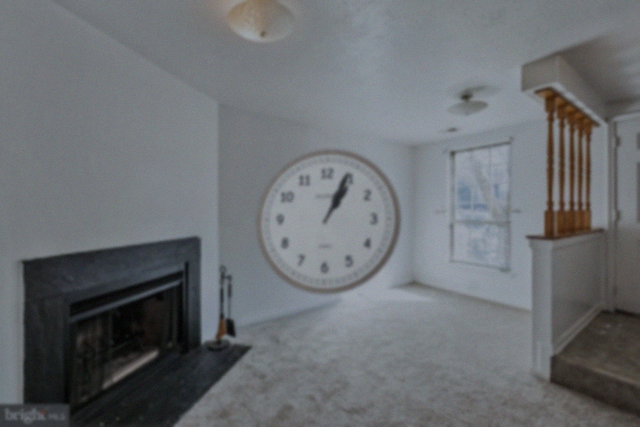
1:04
